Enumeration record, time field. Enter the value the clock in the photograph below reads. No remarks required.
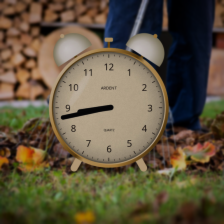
8:43
